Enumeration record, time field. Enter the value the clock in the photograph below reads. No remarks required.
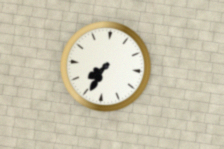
7:34
